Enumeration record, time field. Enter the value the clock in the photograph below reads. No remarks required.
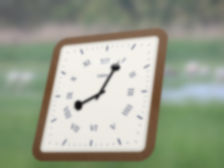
8:04
